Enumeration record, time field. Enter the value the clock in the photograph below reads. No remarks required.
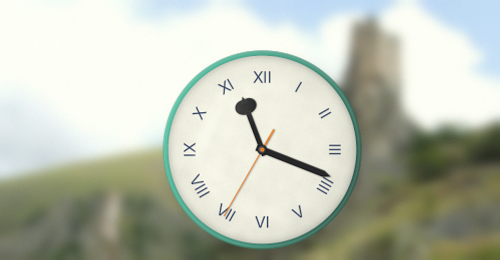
11:18:35
